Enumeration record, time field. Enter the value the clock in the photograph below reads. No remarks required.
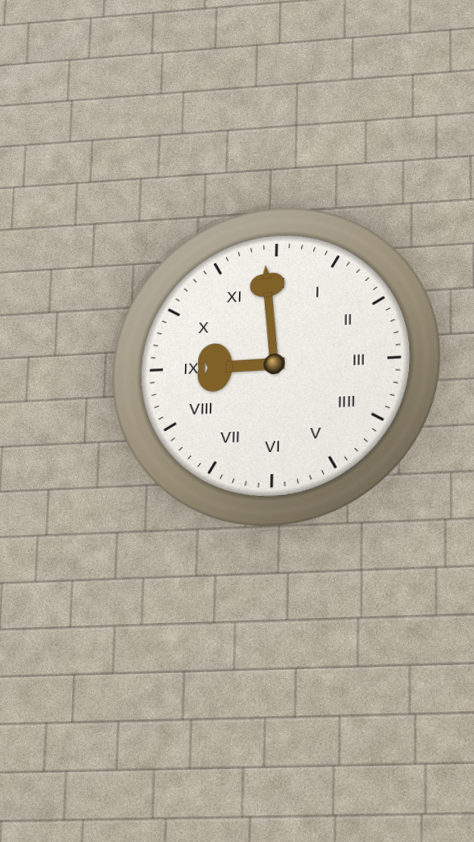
8:59
